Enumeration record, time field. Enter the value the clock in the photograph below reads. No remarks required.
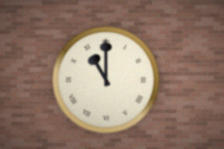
11:00
